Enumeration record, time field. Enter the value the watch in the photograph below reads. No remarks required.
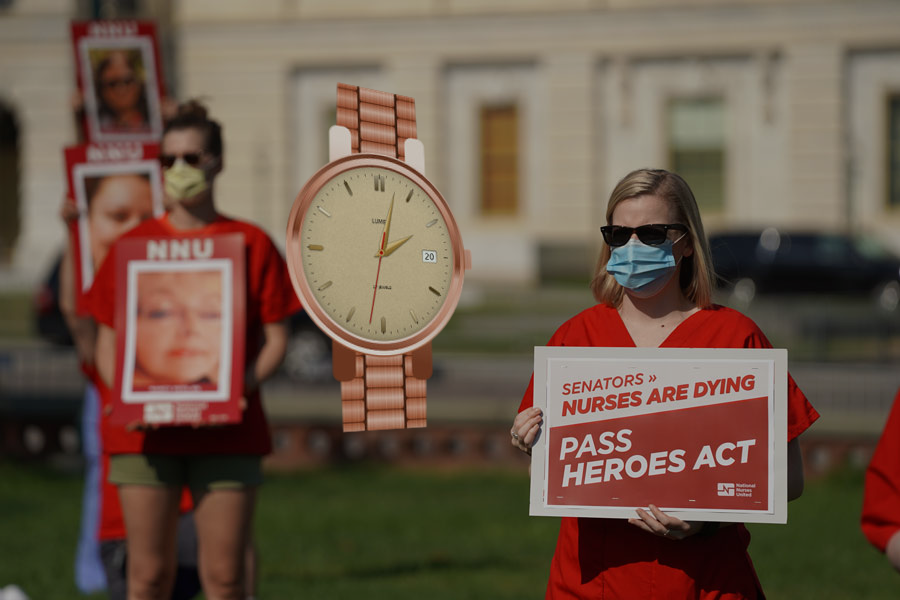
2:02:32
